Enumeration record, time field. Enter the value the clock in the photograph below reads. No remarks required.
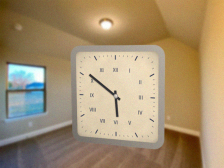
5:51
